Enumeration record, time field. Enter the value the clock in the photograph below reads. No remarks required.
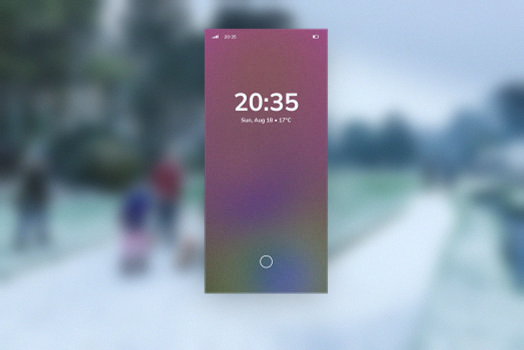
20:35
